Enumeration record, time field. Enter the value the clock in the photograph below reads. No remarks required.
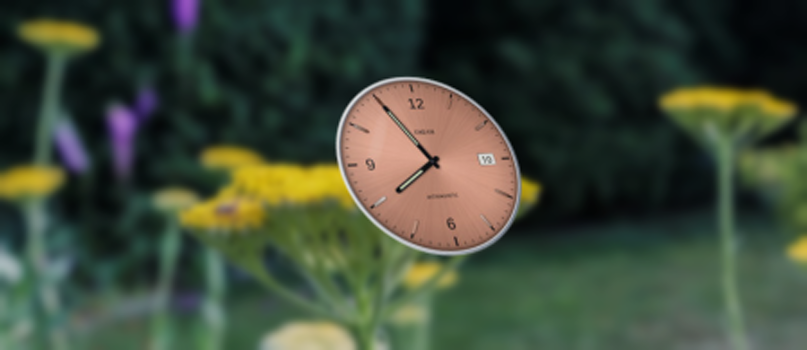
7:55
